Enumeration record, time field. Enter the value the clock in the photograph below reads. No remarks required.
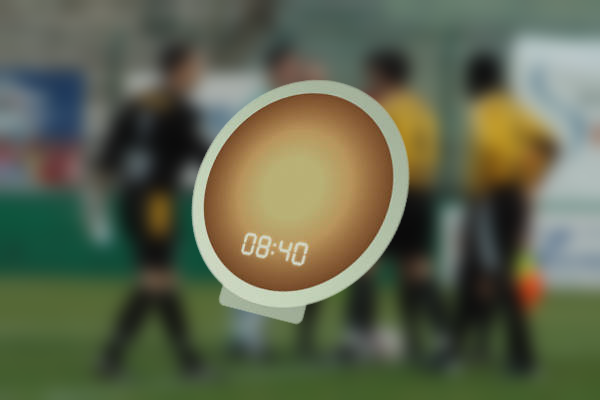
8:40
